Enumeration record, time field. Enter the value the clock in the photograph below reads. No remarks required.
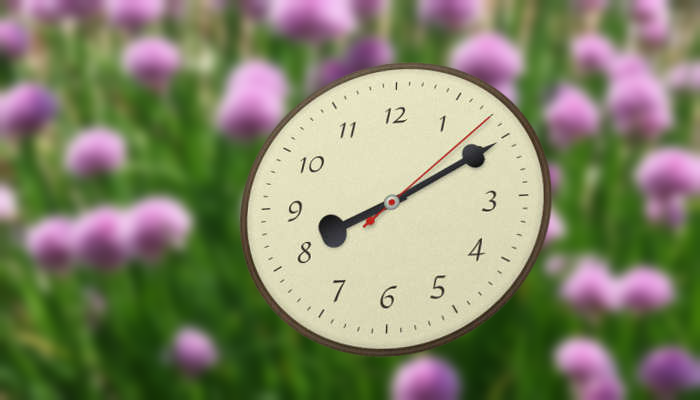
8:10:08
